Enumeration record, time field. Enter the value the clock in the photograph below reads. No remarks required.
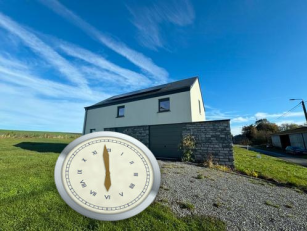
5:59
